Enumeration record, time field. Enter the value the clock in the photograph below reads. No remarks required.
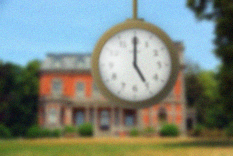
5:00
